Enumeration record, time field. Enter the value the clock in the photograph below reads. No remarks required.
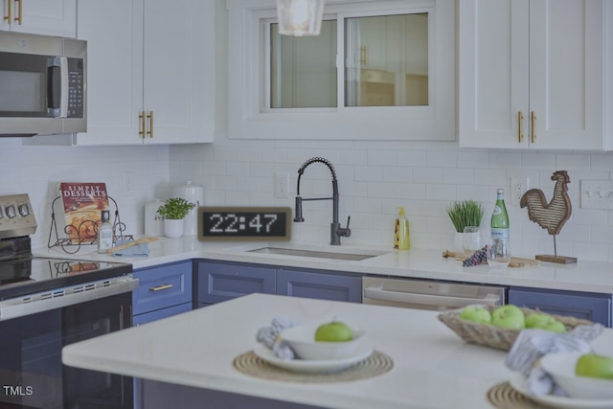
22:47
